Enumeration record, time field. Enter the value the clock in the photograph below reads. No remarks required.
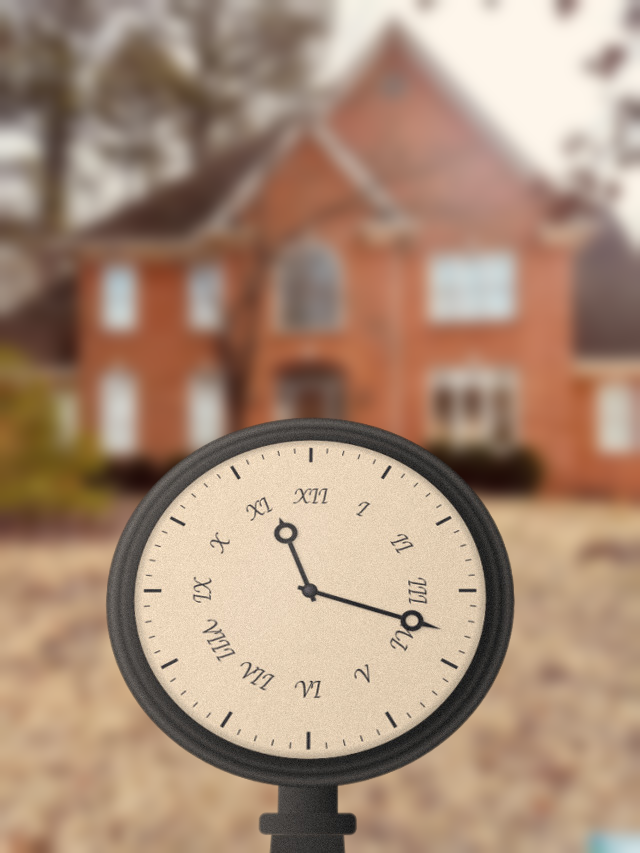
11:18
